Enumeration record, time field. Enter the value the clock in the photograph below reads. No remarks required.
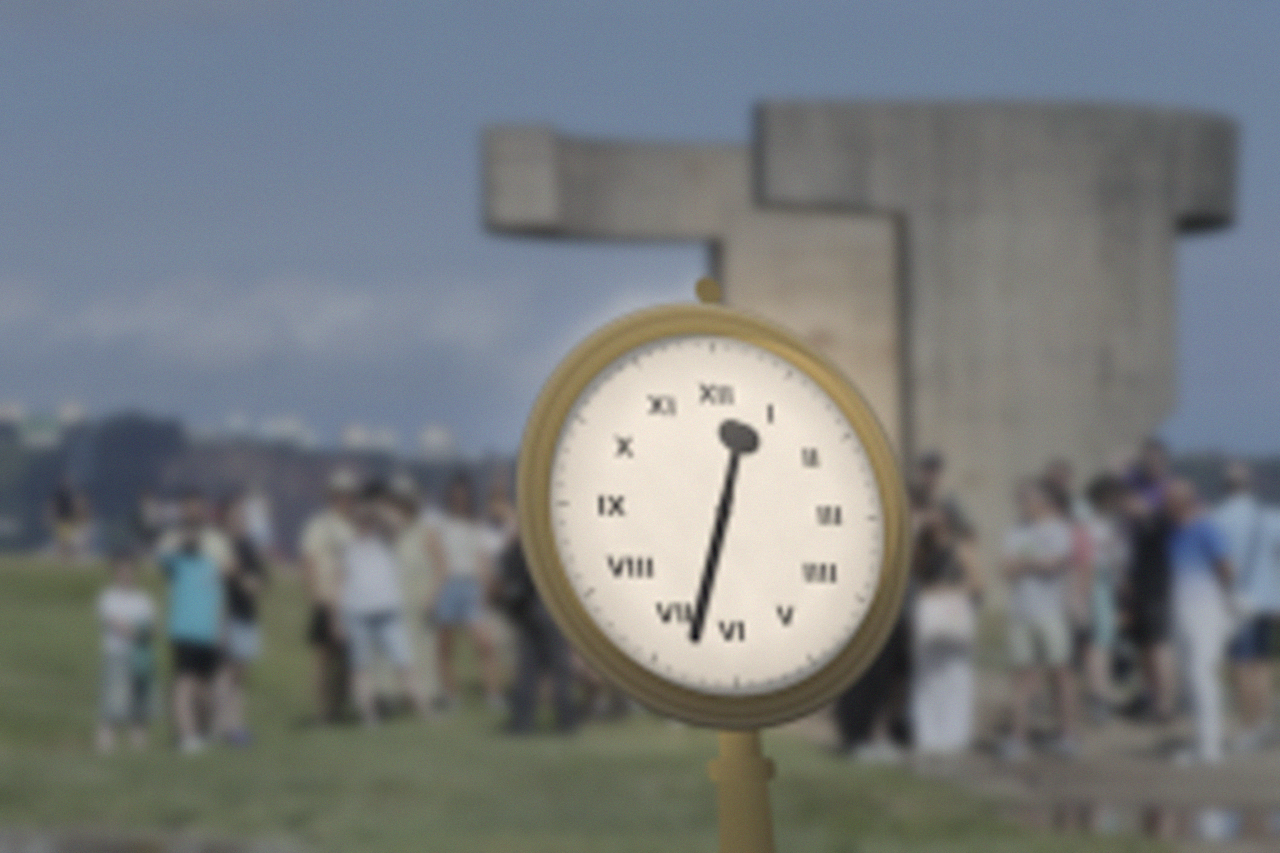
12:33
